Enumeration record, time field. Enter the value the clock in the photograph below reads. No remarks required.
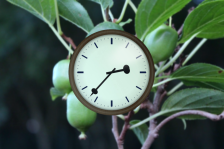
2:37
